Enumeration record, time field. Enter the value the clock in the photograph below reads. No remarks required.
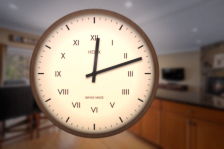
12:12
